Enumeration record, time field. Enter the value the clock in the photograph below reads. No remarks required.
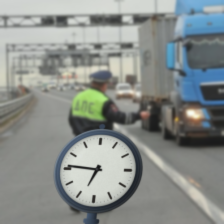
6:46
